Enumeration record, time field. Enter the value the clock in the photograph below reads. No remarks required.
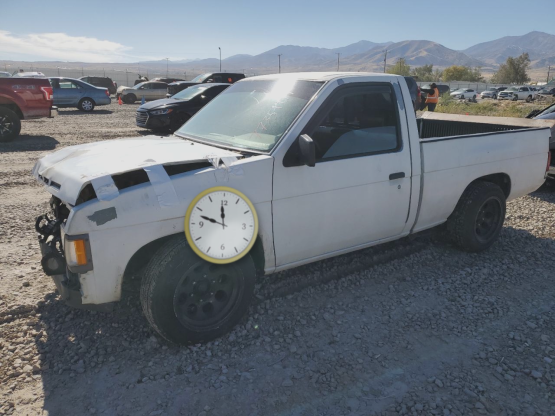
11:48
